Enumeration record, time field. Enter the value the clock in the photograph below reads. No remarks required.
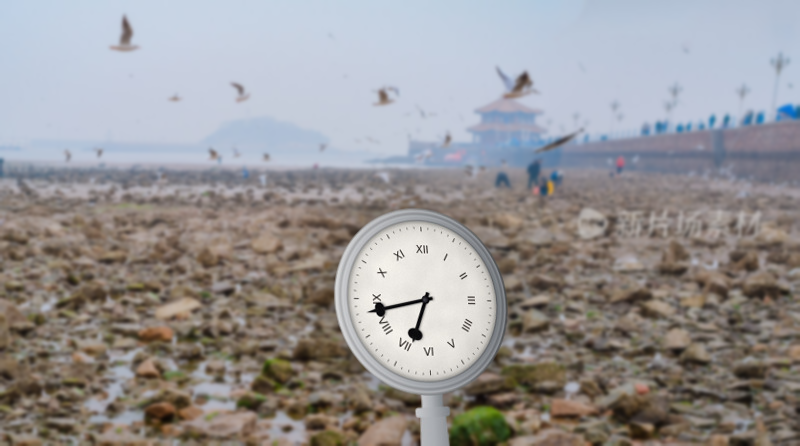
6:43
